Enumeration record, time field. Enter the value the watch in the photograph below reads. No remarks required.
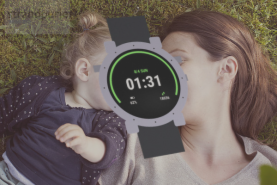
1:31
